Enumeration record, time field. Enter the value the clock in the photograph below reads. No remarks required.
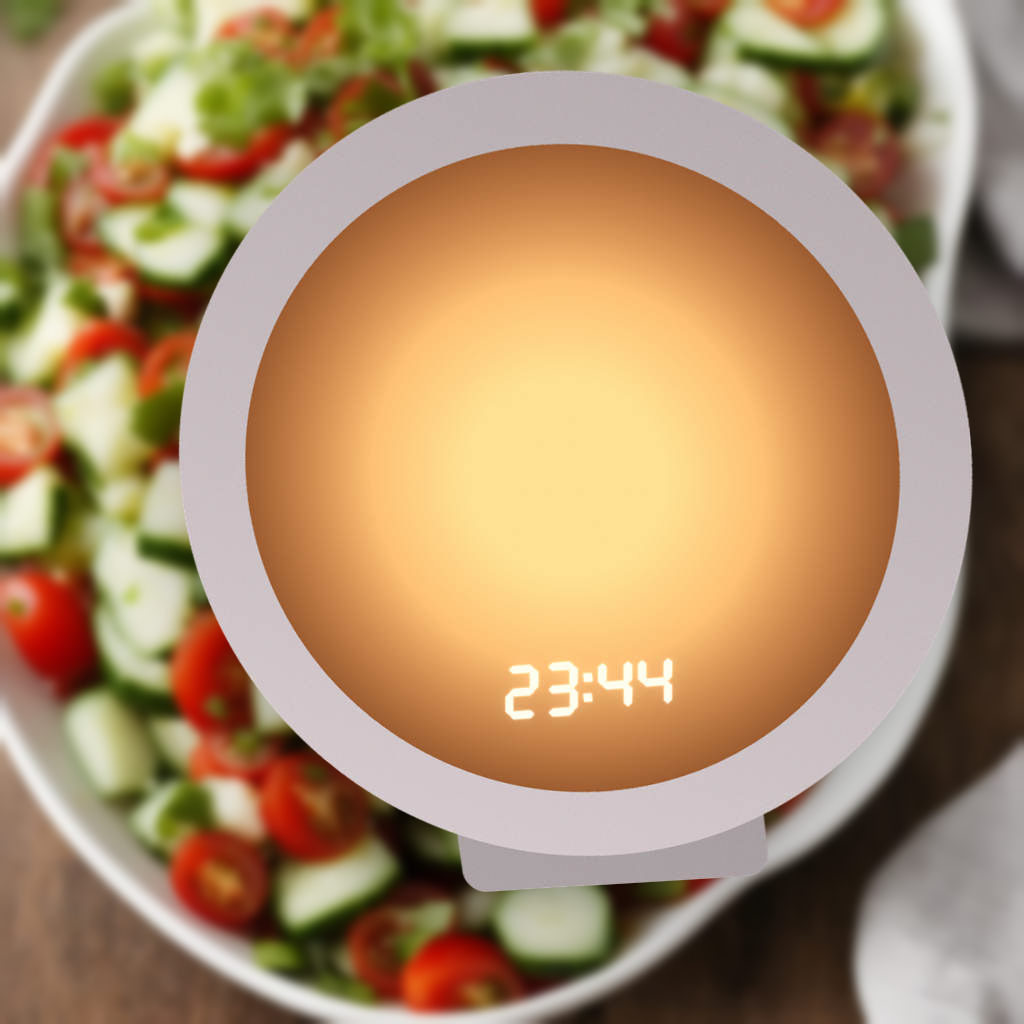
23:44
